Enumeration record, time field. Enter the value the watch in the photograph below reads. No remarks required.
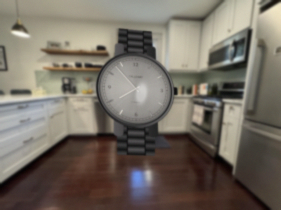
7:53
